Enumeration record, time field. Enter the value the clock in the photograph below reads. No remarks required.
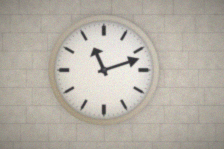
11:12
